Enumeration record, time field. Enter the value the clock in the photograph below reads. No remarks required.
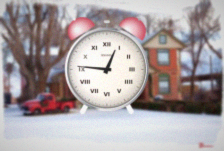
12:46
